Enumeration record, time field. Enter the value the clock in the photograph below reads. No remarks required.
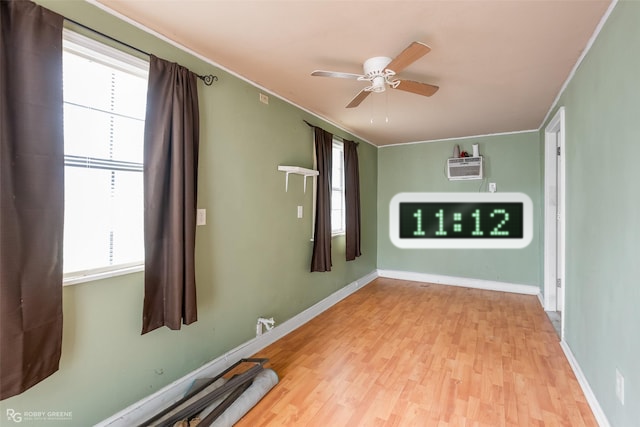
11:12
